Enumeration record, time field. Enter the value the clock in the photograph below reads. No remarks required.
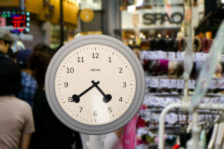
4:39
